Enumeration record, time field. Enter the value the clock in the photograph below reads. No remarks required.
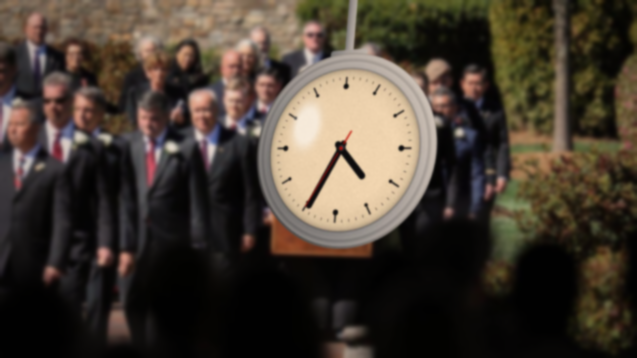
4:34:35
